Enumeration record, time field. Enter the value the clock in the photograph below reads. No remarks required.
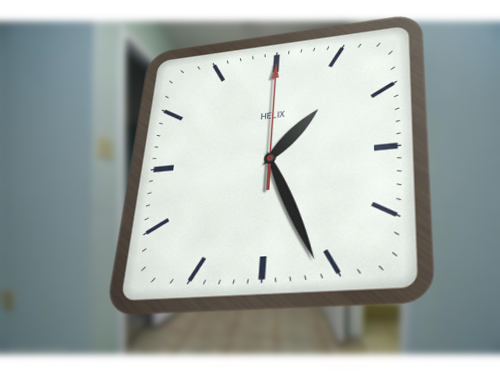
1:26:00
